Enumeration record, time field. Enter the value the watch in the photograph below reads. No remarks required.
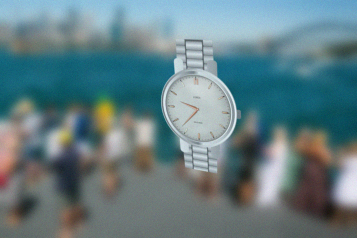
9:37
